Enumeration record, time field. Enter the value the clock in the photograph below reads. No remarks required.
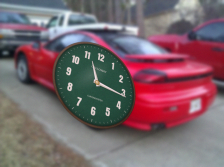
11:16
